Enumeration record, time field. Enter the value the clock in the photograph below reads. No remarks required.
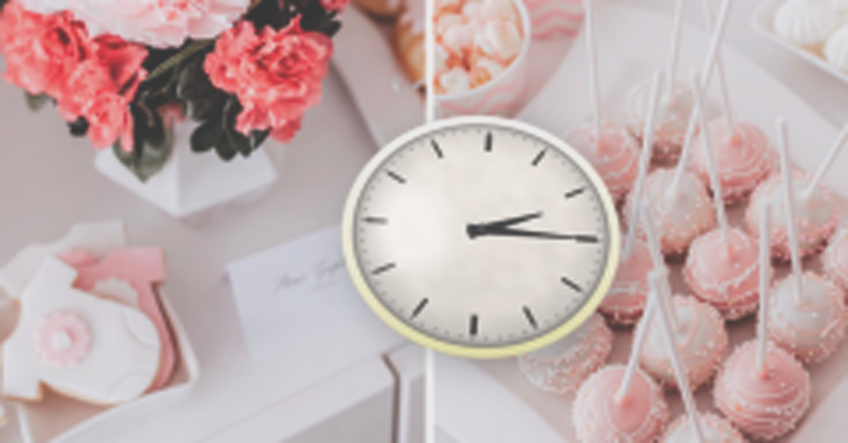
2:15
